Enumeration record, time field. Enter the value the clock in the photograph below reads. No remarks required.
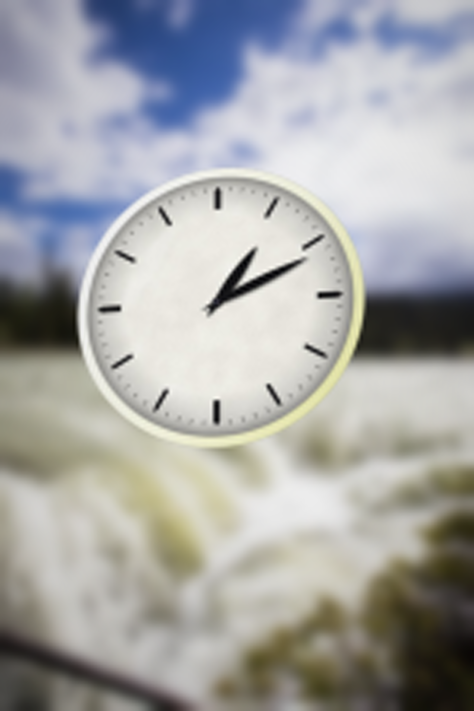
1:11
